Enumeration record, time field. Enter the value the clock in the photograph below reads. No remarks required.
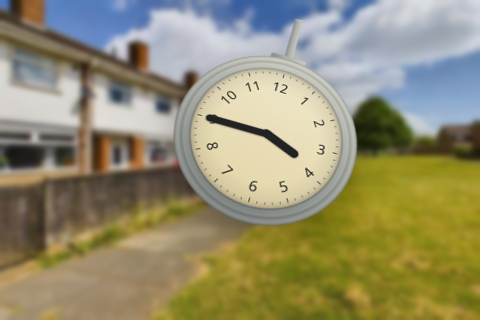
3:45
